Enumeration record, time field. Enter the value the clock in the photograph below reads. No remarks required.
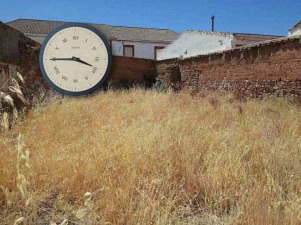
3:45
